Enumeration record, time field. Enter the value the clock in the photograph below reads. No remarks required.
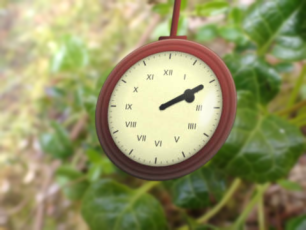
2:10
